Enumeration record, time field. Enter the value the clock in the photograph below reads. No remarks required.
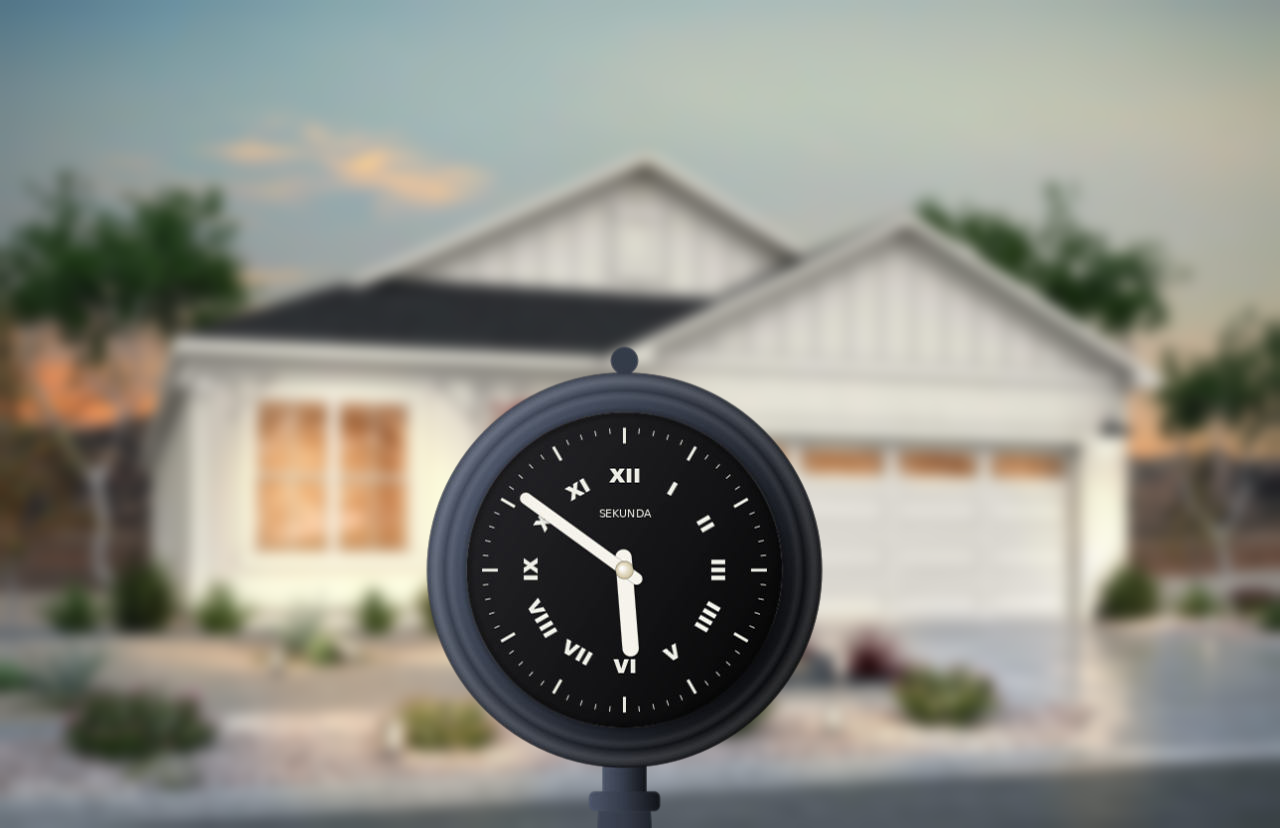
5:51
